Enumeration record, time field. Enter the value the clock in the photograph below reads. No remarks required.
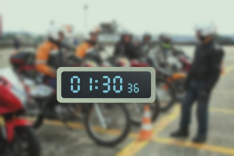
1:30:36
